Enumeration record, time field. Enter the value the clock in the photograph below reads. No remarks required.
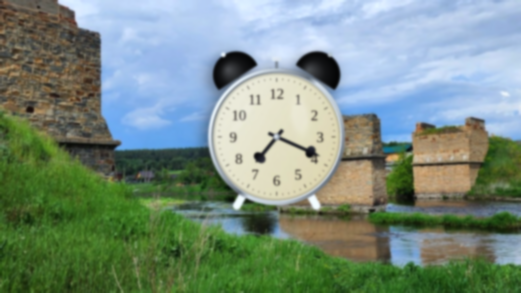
7:19
